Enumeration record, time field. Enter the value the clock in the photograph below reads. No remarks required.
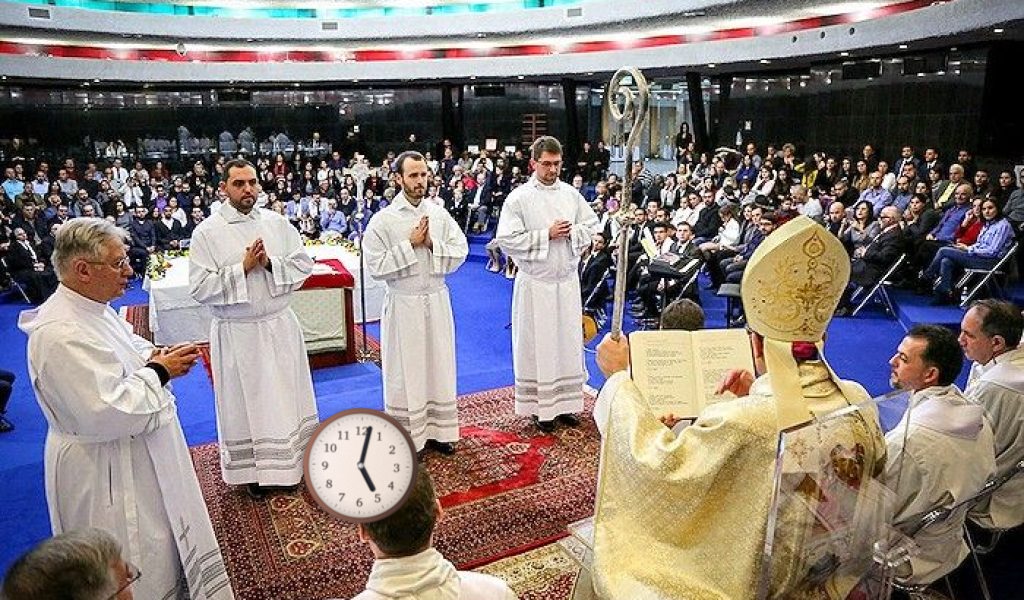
5:02
